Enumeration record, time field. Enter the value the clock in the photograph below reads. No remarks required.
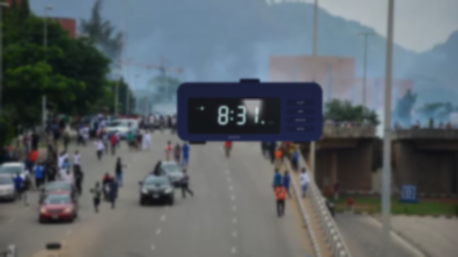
8:31
